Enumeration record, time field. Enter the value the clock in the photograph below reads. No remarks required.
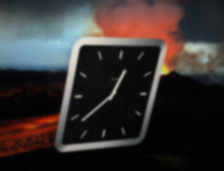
12:38
